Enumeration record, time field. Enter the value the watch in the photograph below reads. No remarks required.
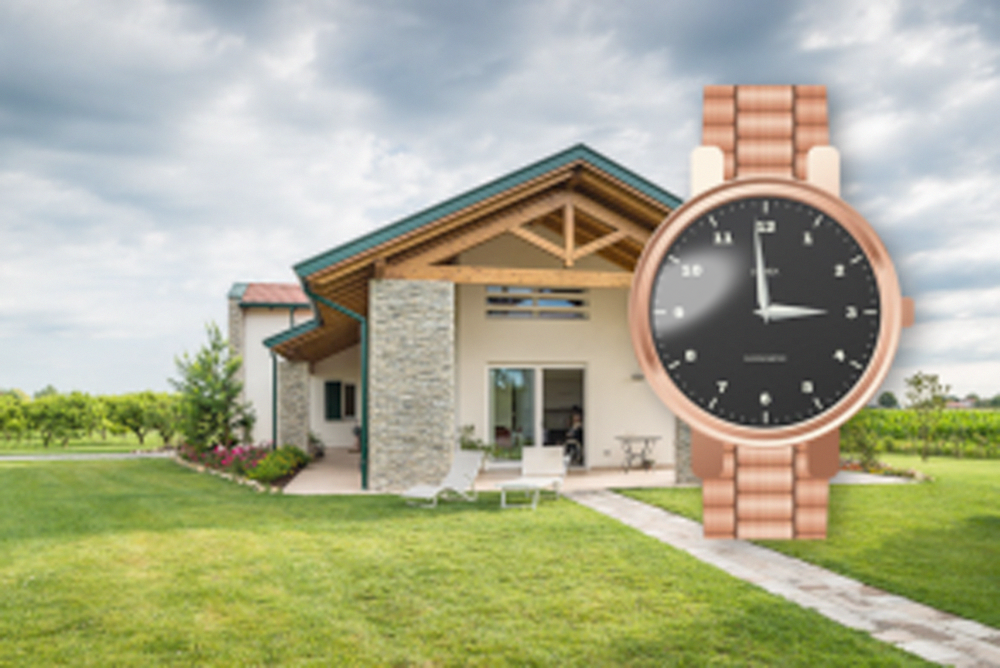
2:59
